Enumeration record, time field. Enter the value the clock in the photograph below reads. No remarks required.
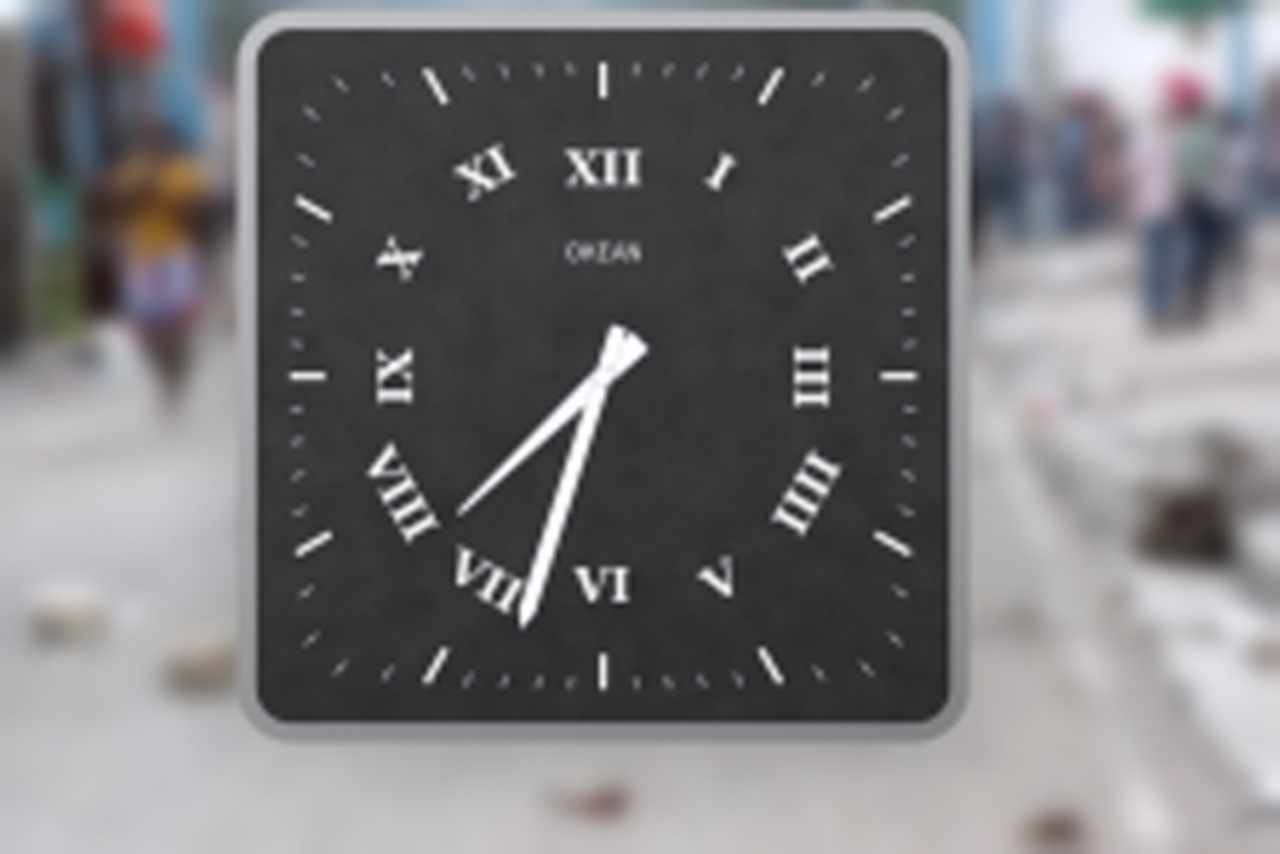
7:33
